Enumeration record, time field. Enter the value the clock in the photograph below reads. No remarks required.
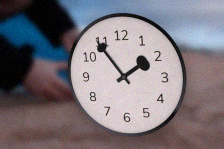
1:54
